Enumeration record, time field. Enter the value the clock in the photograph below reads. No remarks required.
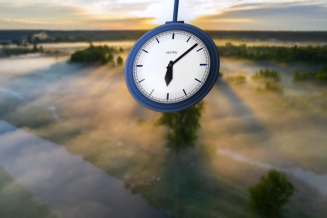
6:08
